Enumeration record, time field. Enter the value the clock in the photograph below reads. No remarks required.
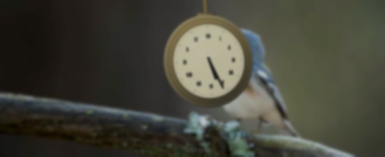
5:26
